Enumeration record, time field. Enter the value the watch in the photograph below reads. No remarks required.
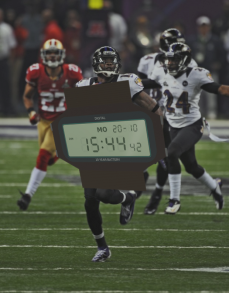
15:44:42
